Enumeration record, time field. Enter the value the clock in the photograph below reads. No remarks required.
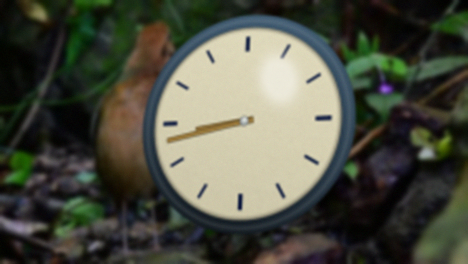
8:43
